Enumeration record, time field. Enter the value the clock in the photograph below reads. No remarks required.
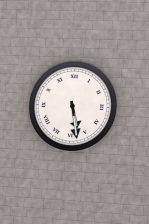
5:28
